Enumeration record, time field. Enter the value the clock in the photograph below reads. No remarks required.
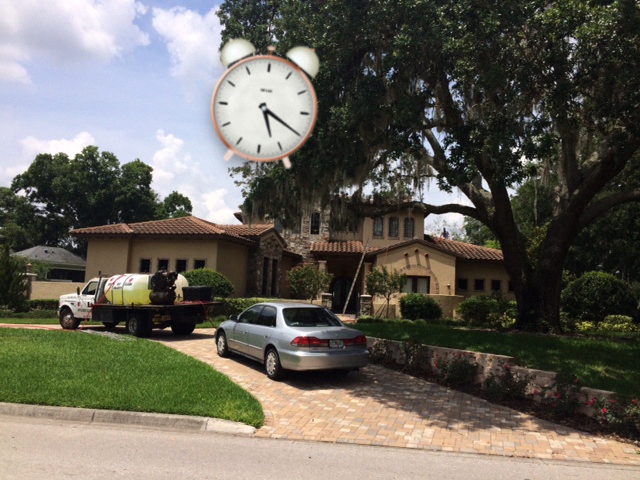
5:20
